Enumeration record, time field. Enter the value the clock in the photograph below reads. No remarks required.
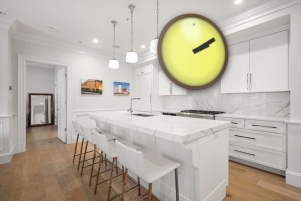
2:10
